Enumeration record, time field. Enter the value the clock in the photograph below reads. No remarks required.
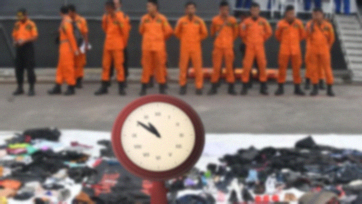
10:51
